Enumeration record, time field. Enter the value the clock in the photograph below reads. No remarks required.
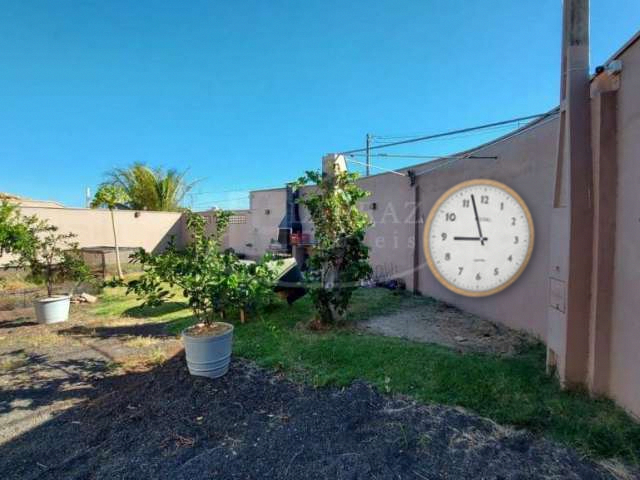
8:57
